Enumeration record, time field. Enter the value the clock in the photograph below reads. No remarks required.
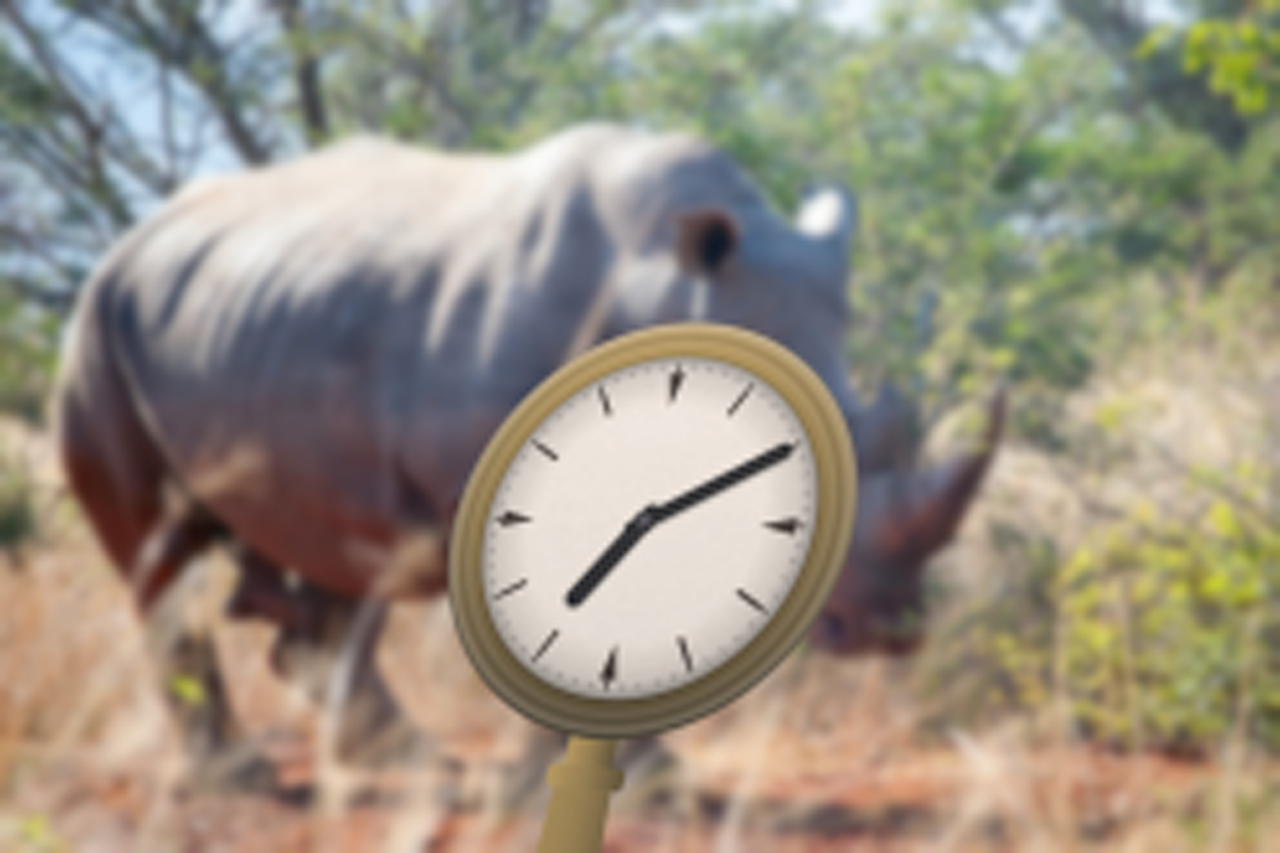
7:10
